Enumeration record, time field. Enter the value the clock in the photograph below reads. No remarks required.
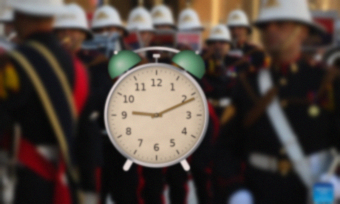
9:11
